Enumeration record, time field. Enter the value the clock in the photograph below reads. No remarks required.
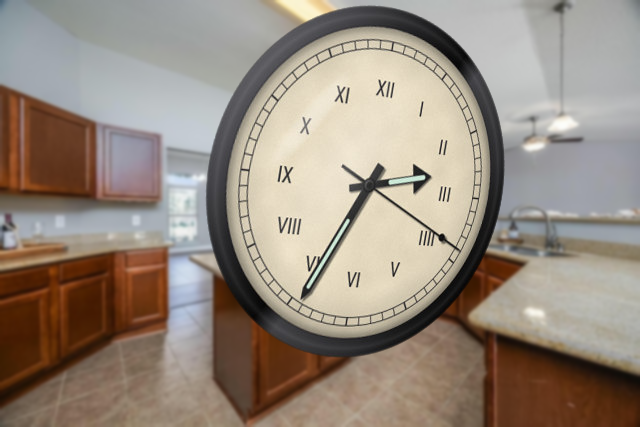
2:34:19
